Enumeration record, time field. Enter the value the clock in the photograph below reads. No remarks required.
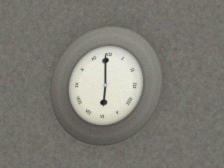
5:59
